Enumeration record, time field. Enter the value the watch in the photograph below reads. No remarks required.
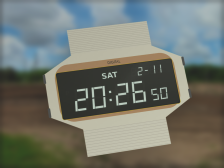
20:26:50
